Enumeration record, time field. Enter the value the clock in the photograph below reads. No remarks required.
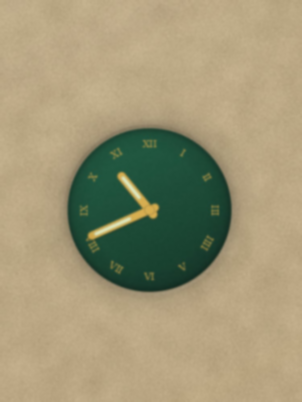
10:41
